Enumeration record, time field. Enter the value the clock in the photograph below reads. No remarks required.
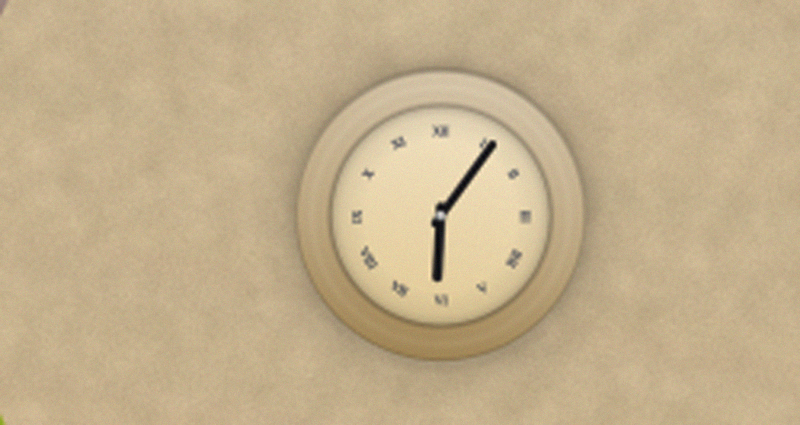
6:06
